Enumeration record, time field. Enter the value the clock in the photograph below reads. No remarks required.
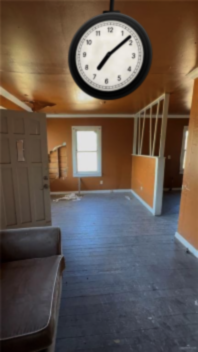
7:08
